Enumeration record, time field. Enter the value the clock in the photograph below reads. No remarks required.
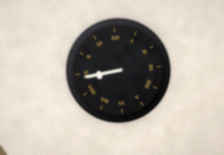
8:44
